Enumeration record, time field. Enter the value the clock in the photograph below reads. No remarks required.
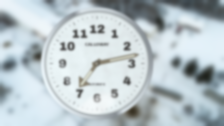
7:13
